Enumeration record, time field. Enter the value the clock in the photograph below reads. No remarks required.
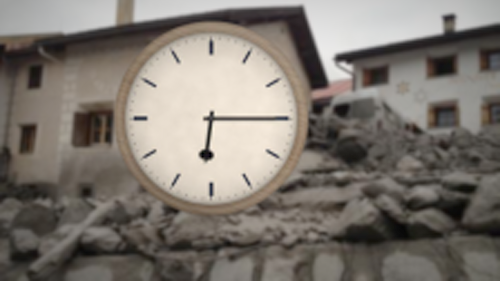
6:15
